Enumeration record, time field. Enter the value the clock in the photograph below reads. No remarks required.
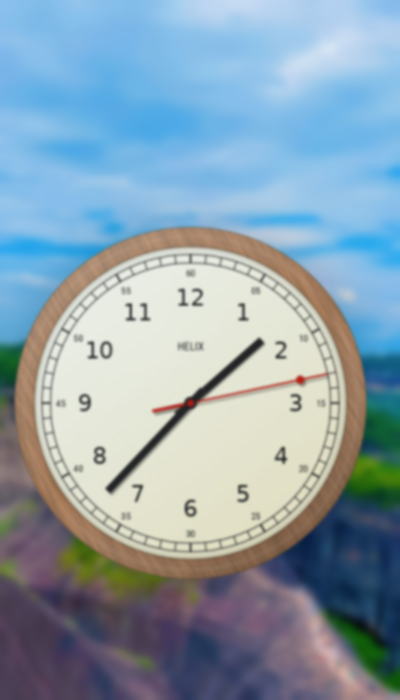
1:37:13
